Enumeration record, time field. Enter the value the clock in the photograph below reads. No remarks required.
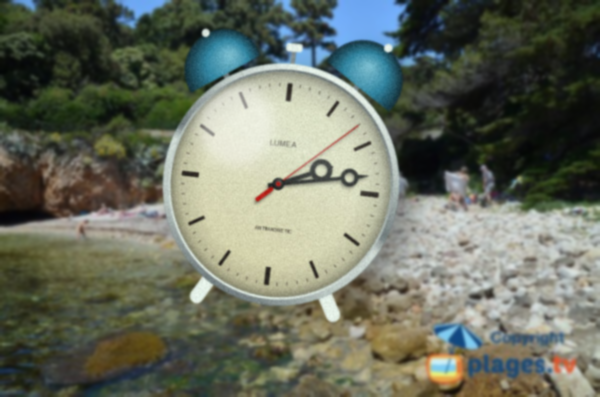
2:13:08
